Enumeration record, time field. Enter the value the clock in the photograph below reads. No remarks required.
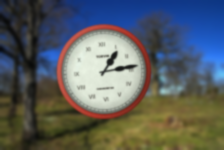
1:14
